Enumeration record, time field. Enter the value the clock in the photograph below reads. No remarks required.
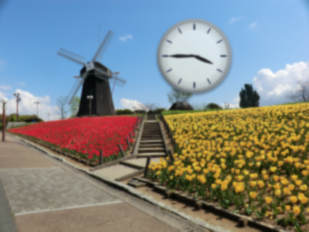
3:45
